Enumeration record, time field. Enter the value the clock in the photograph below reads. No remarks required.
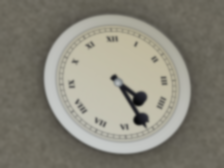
4:26
